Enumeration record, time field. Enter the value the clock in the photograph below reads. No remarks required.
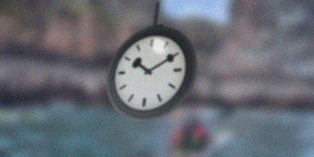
10:10
